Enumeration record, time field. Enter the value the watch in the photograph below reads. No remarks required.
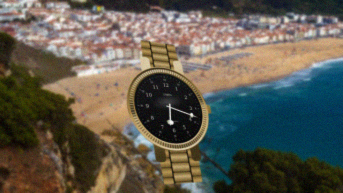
6:18
